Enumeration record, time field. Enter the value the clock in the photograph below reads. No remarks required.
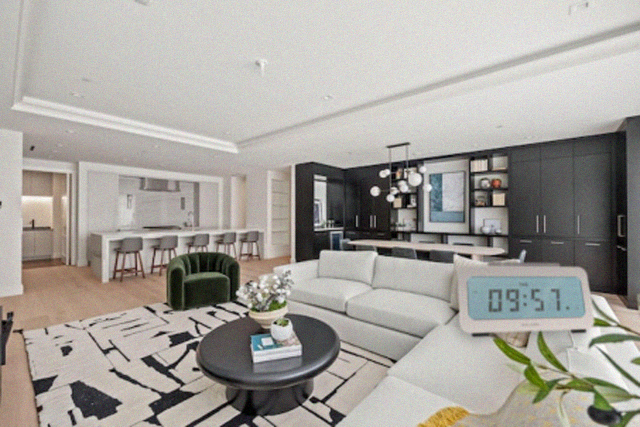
9:57
